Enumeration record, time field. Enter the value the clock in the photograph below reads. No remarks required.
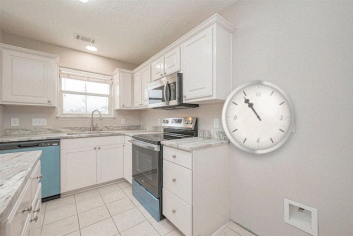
10:54
